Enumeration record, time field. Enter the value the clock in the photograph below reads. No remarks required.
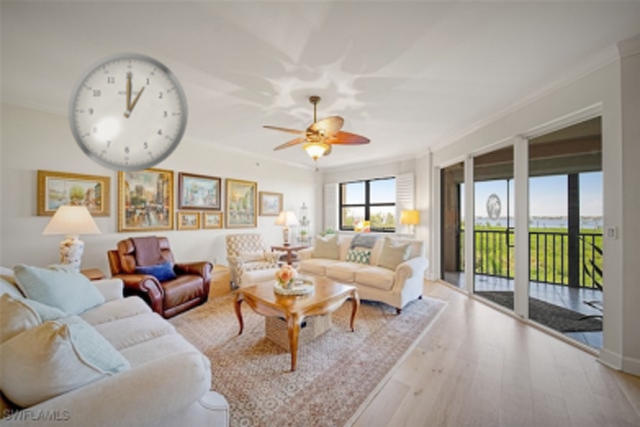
1:00
